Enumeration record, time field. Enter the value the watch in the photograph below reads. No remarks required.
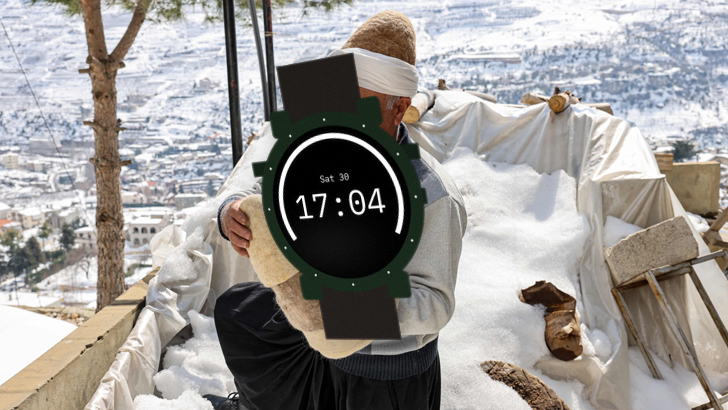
17:04
